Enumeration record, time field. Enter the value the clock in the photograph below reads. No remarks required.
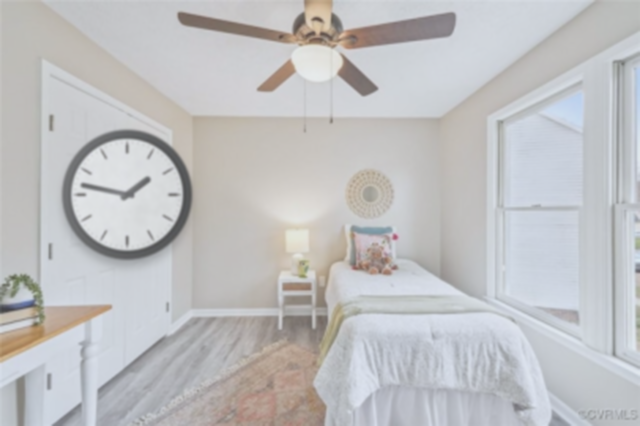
1:47
